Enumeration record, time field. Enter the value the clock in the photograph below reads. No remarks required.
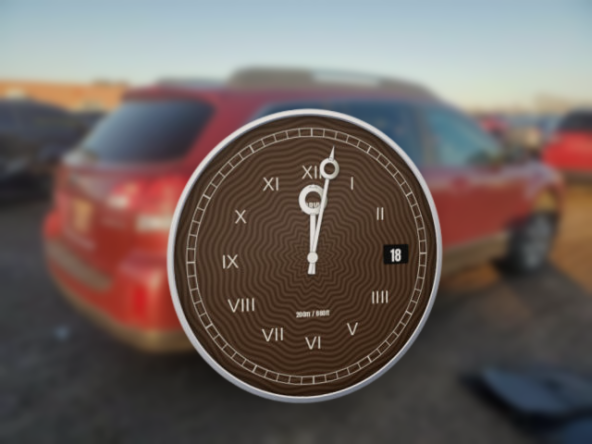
12:02
